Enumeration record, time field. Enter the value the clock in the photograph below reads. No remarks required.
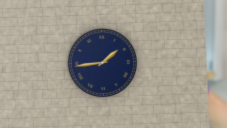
1:44
